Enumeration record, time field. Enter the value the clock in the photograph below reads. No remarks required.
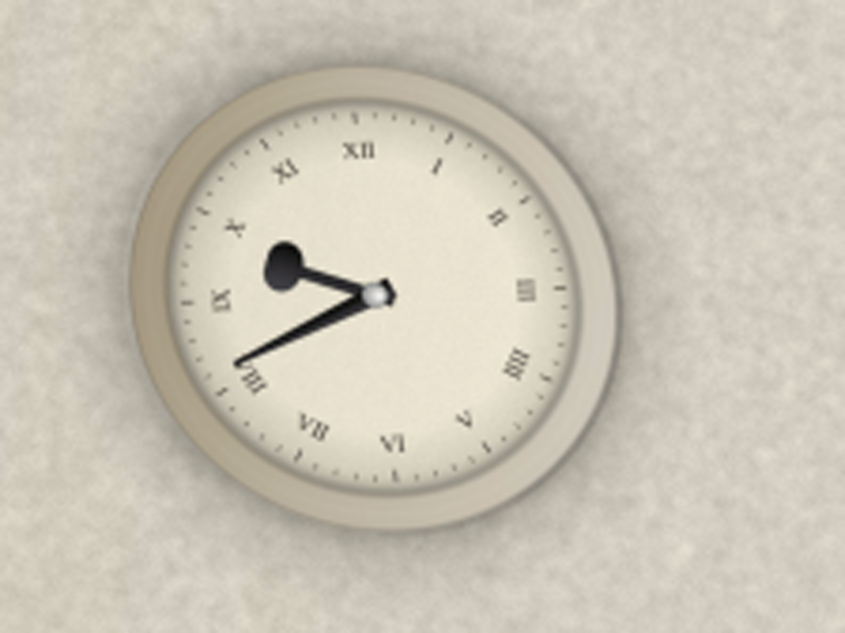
9:41
